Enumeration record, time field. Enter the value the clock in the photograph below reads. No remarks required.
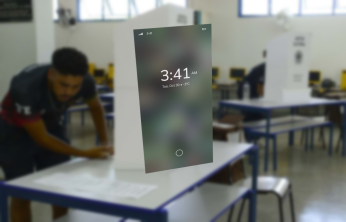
3:41
